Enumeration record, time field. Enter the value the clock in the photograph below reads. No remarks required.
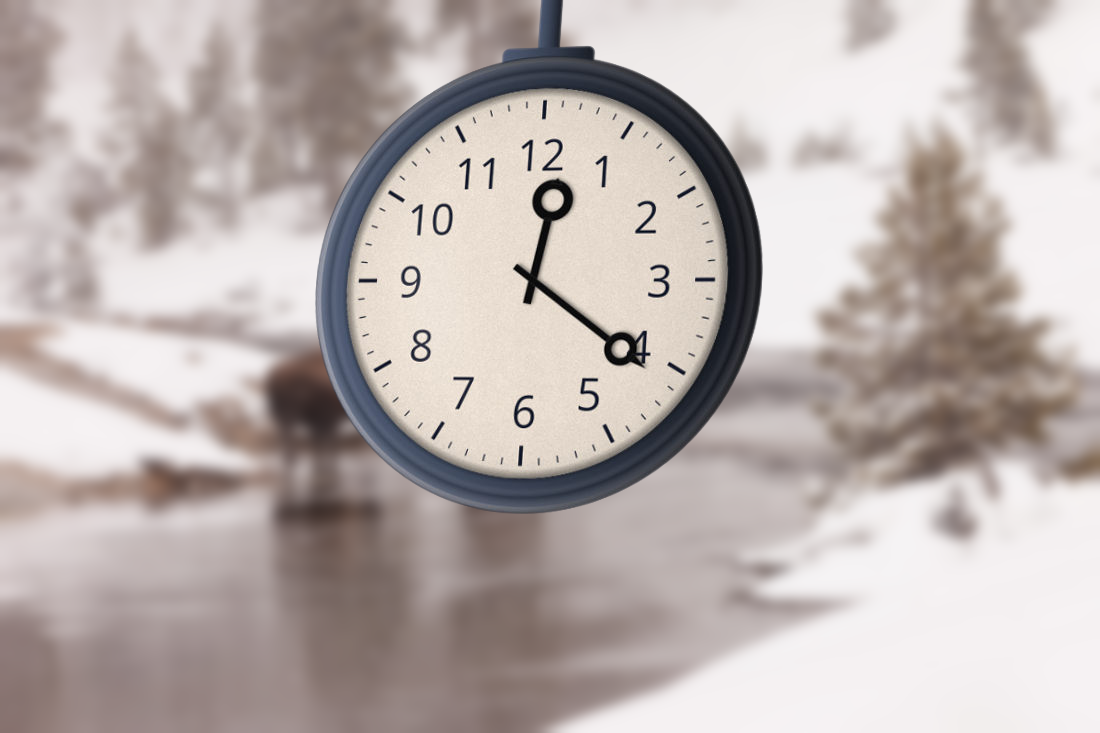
12:21
